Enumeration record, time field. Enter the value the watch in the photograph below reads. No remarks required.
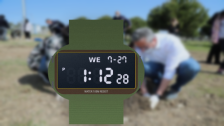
1:12:28
